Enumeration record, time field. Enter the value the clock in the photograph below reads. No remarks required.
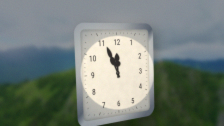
11:56
